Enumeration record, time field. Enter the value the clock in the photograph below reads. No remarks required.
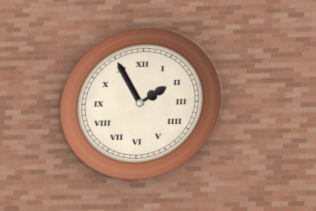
1:55
